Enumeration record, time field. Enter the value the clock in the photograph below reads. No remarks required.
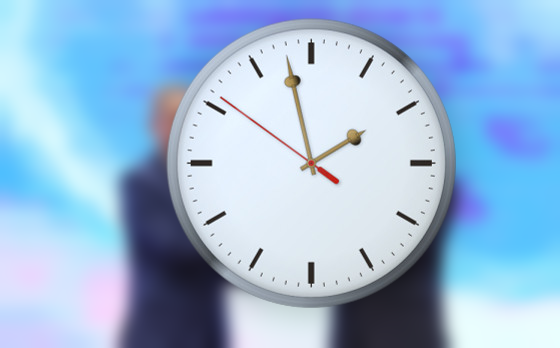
1:57:51
